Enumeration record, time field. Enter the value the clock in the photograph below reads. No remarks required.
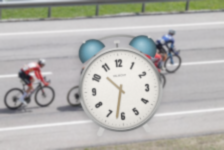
10:32
